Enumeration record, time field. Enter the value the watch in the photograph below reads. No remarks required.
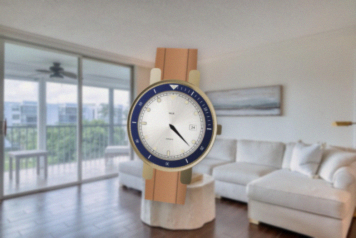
4:22
